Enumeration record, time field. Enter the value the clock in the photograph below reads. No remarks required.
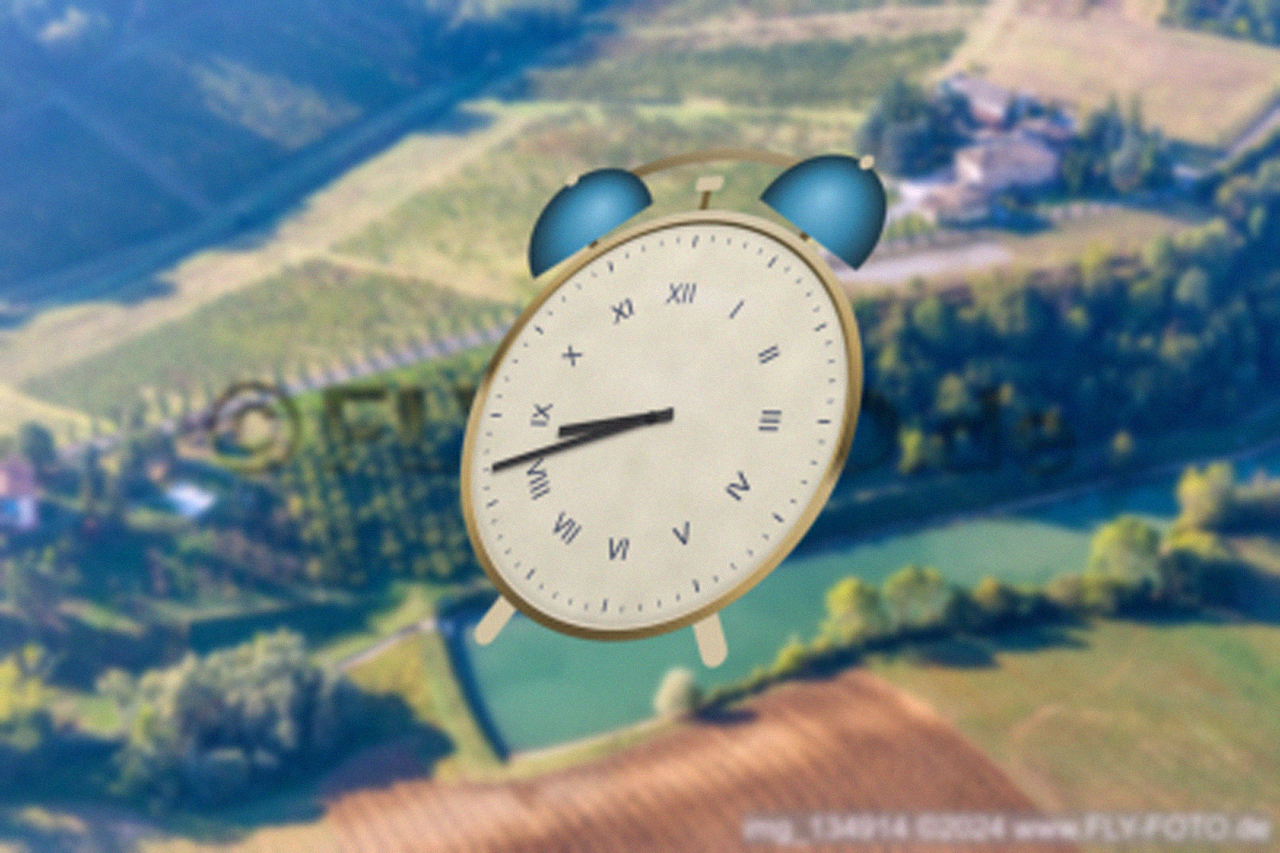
8:42
